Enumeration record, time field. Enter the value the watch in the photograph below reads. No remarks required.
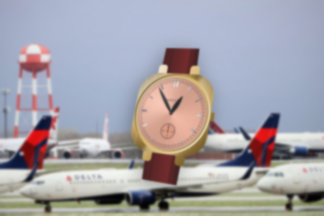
12:54
